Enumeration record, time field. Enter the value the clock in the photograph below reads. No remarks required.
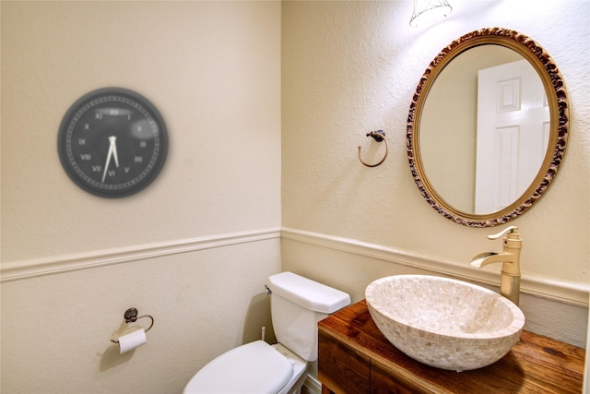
5:32
